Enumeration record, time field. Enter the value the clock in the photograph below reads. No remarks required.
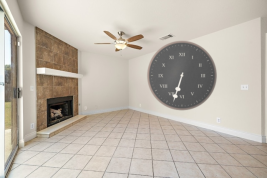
6:33
